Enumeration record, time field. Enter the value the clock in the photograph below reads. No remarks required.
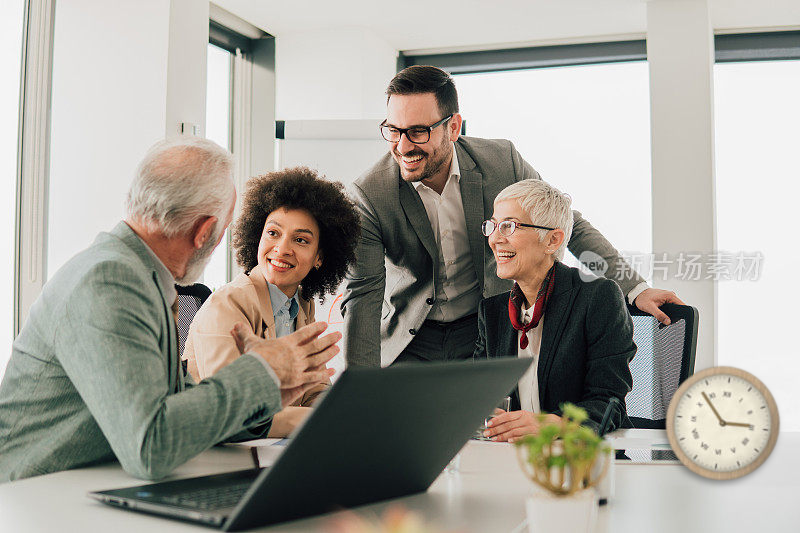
2:53
